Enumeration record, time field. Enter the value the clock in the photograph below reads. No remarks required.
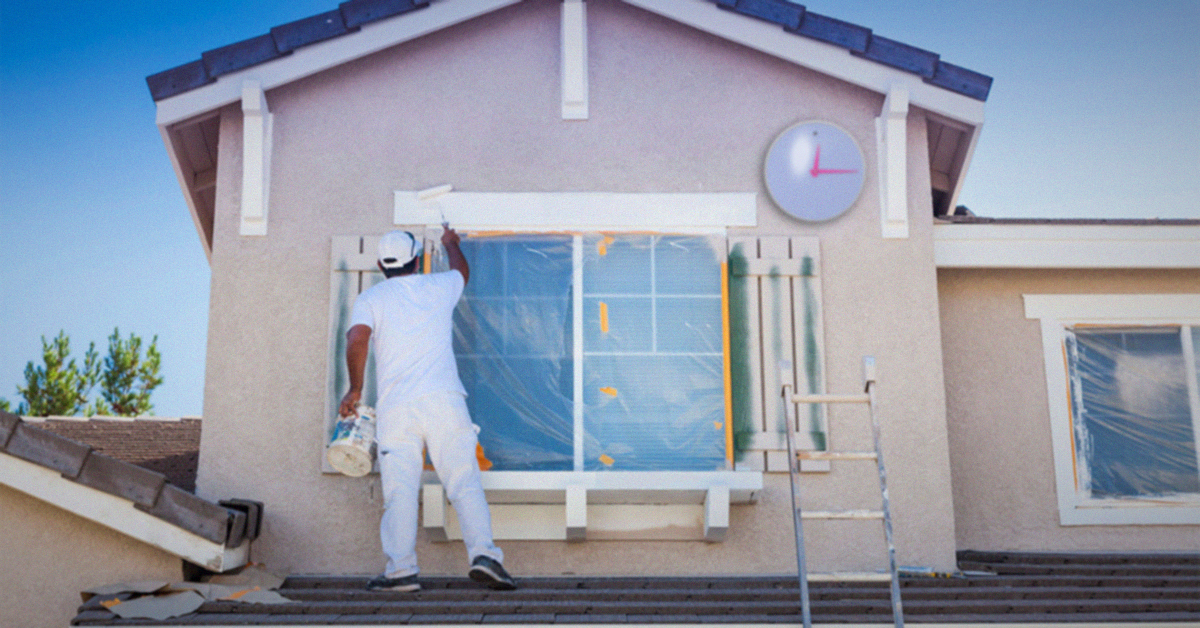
12:15
